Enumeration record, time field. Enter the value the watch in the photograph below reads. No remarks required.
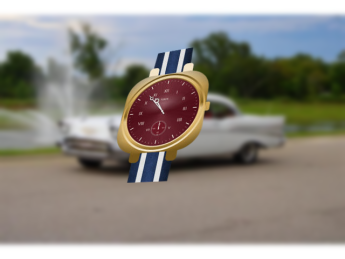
10:53
